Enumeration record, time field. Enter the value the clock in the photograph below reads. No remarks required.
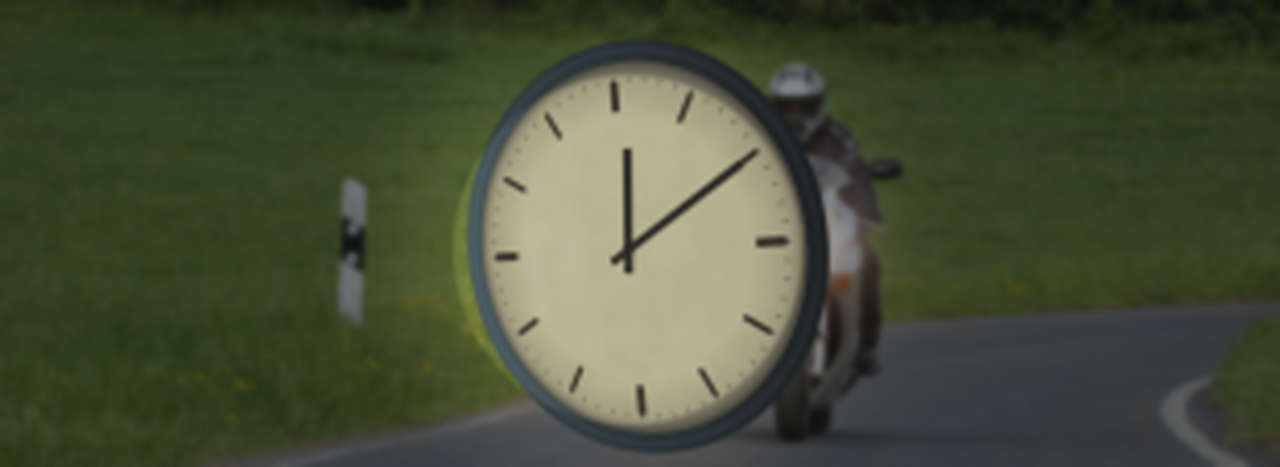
12:10
